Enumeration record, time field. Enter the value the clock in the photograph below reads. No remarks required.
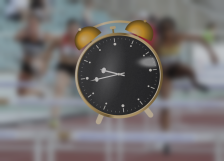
9:44
